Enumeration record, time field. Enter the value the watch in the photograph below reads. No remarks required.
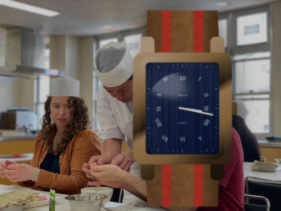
3:17
